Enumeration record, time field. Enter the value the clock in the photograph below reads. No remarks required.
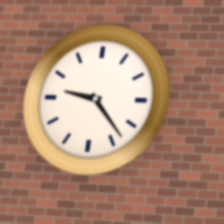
9:23
